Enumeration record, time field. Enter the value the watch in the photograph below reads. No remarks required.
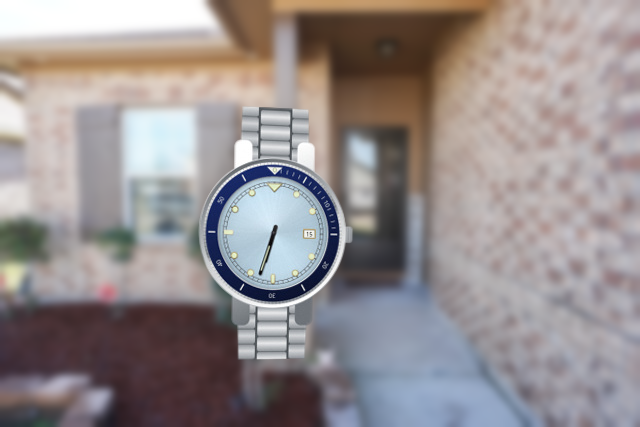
6:33
